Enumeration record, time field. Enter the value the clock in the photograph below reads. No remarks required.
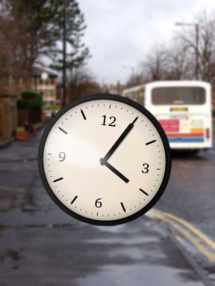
4:05
